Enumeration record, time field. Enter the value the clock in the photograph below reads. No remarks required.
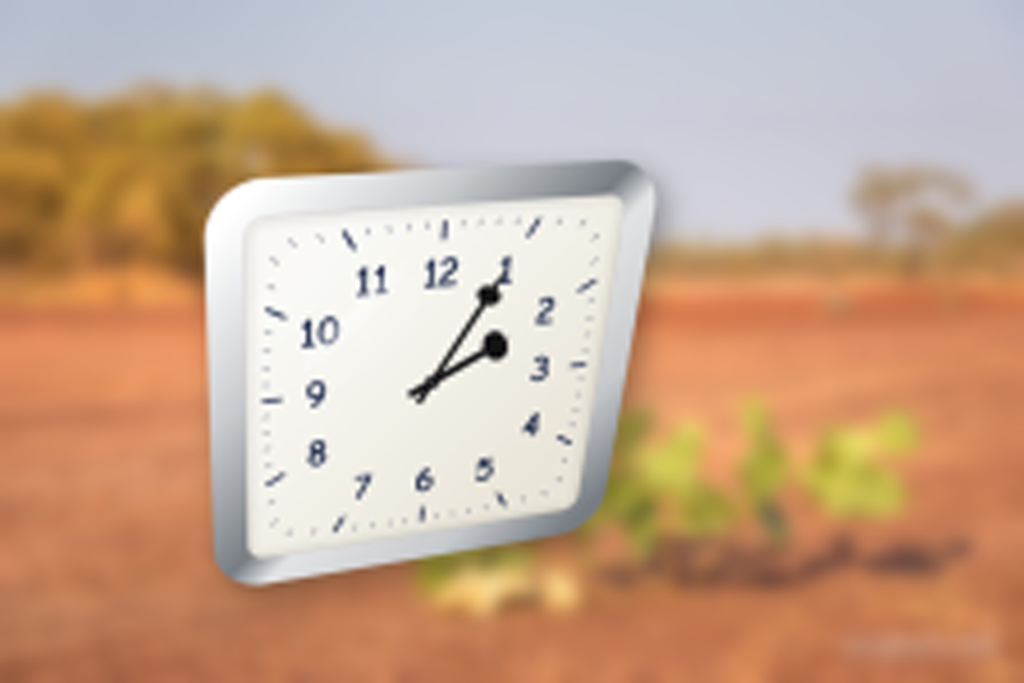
2:05
